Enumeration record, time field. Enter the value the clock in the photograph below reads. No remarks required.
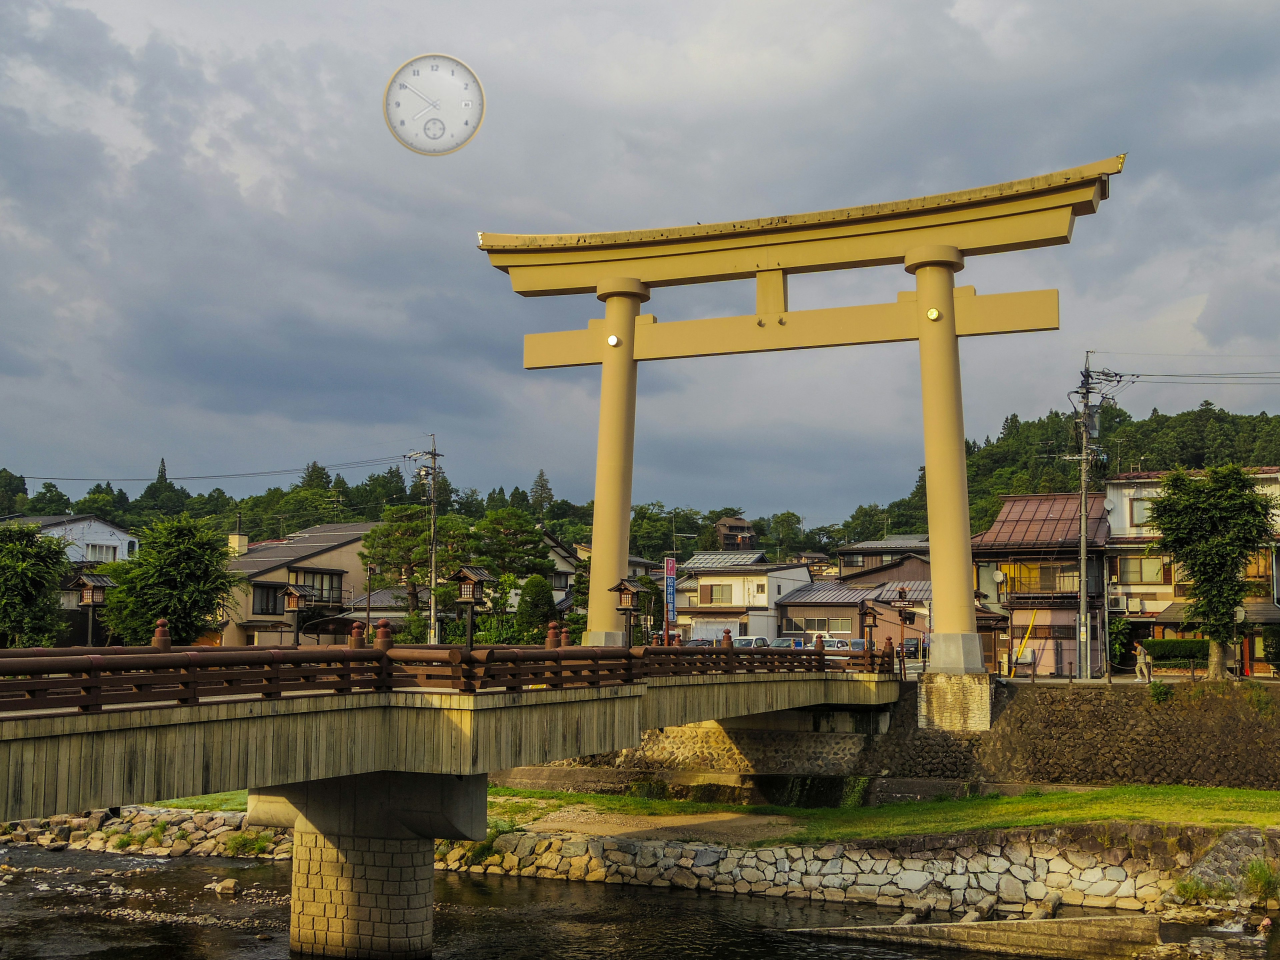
7:51
